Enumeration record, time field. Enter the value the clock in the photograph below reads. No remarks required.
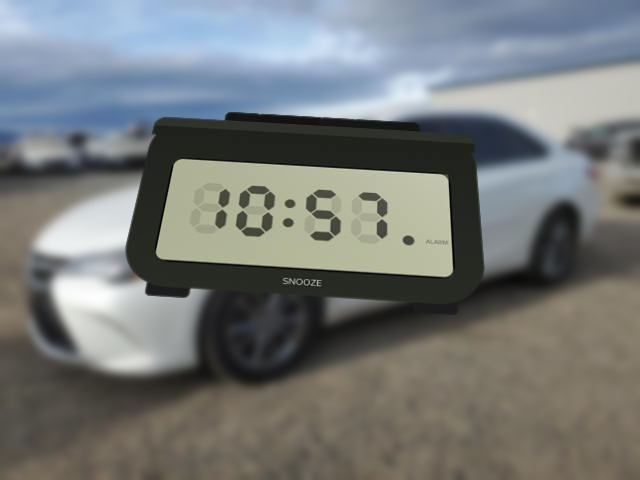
10:57
